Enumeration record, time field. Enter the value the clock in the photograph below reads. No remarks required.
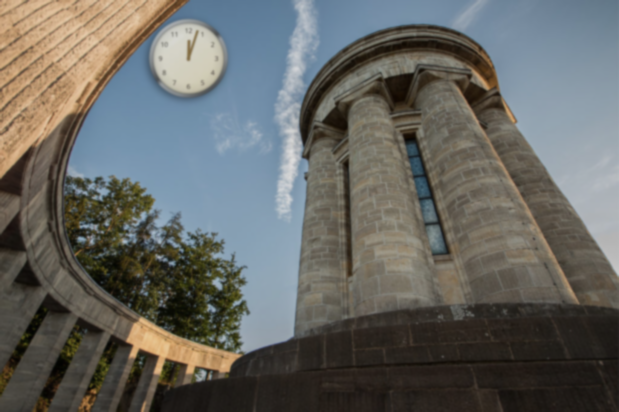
12:03
